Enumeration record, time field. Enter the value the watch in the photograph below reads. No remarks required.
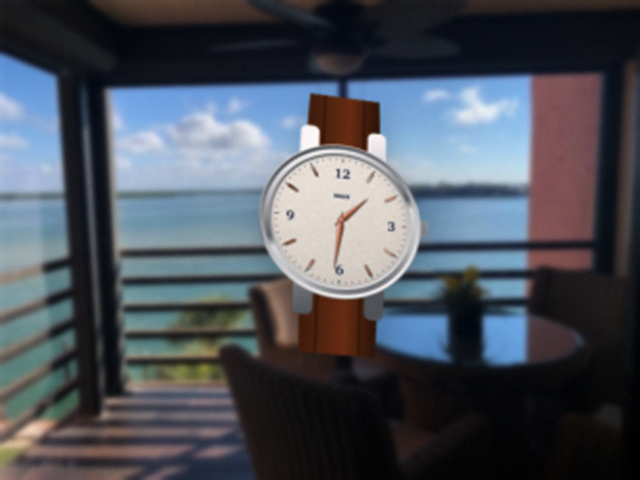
1:31
